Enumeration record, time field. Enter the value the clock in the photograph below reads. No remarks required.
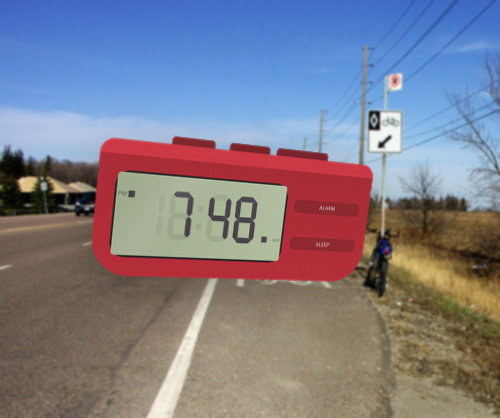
7:48
